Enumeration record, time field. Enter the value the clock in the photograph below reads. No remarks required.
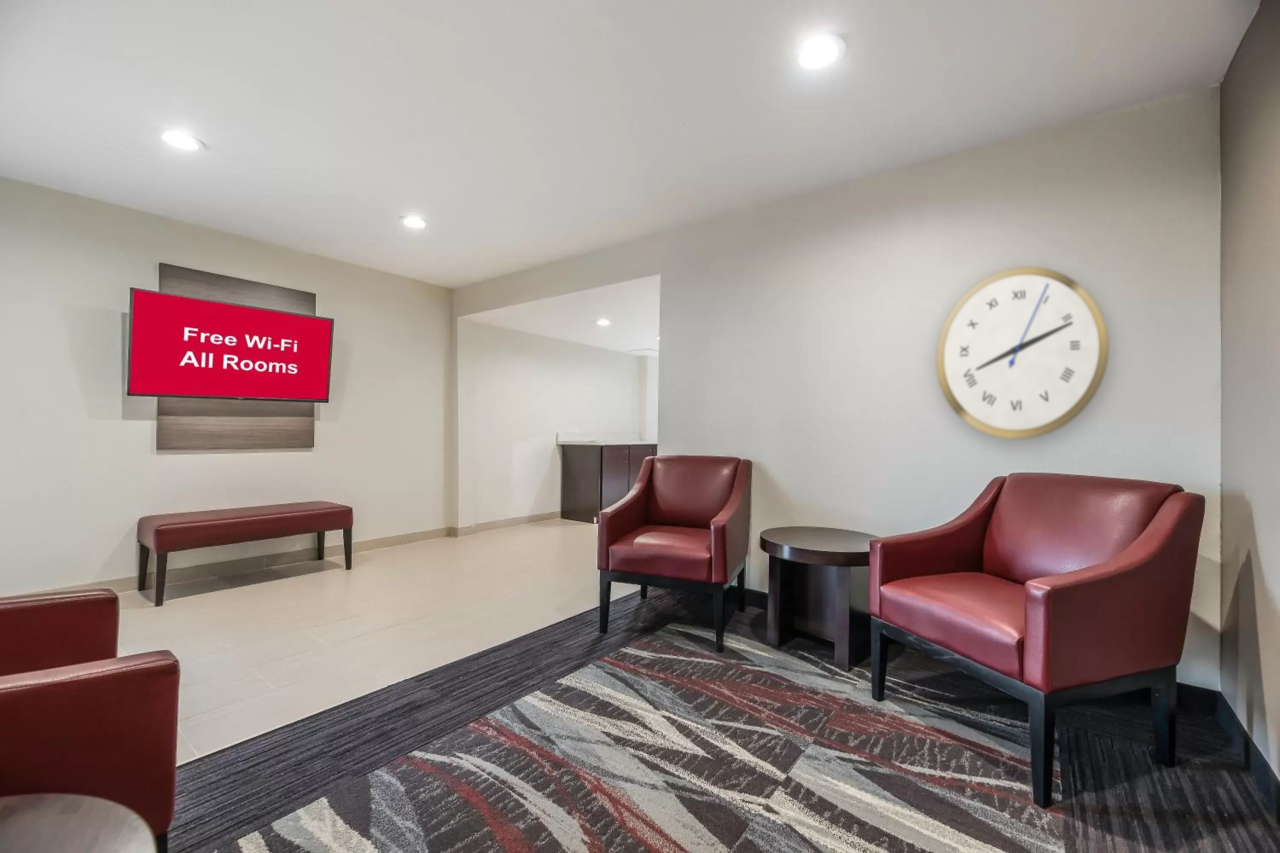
8:11:04
